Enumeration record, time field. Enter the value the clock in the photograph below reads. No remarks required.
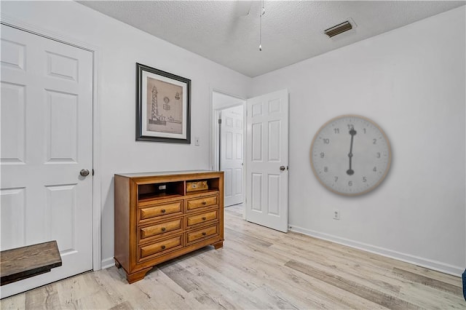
6:01
